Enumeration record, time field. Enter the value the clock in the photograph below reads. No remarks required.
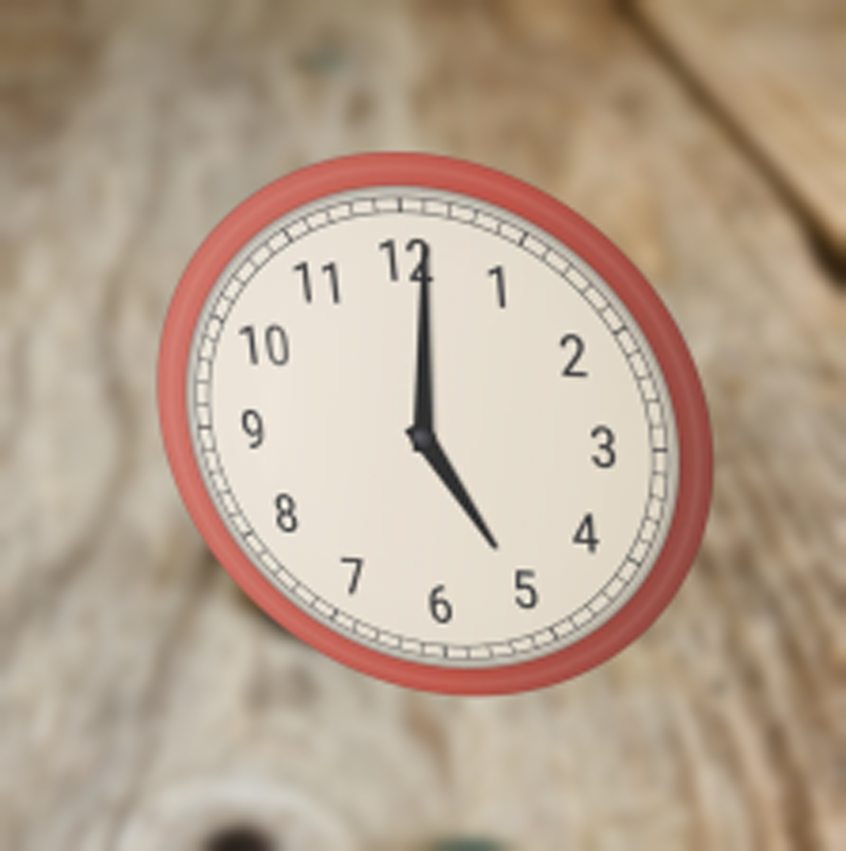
5:01
